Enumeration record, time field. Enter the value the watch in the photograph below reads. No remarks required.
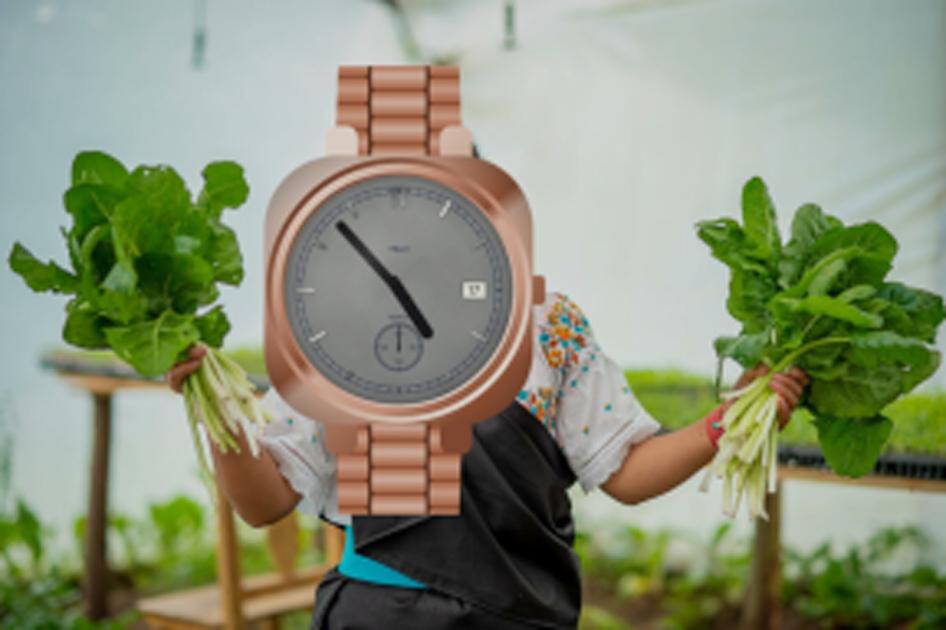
4:53
